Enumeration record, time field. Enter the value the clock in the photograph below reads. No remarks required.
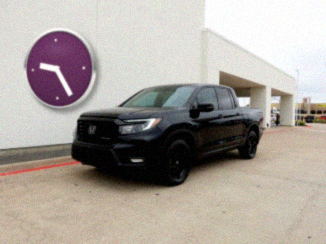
9:25
